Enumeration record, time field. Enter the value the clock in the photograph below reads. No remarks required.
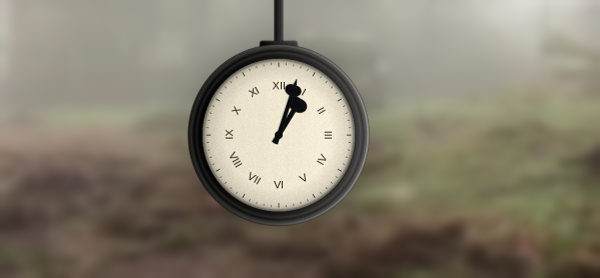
1:03
